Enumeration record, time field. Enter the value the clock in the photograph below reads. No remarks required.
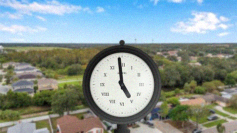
4:59
